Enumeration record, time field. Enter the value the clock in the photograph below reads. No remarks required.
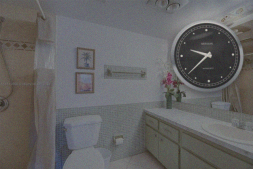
9:38
